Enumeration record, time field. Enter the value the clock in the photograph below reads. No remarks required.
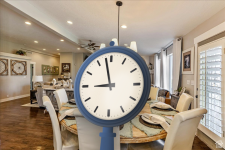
8:58
